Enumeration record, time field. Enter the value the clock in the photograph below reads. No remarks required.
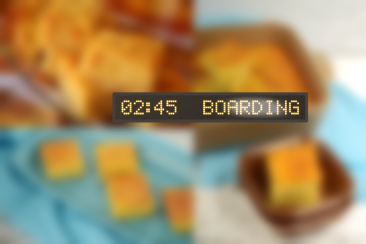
2:45
